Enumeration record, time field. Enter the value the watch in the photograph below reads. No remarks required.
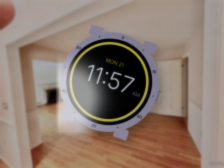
11:57
